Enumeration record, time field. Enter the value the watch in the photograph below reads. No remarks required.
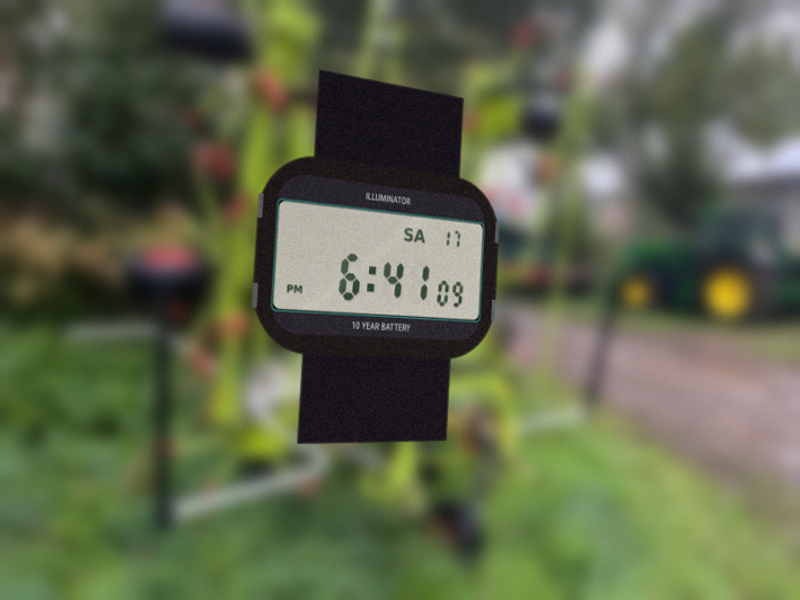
6:41:09
